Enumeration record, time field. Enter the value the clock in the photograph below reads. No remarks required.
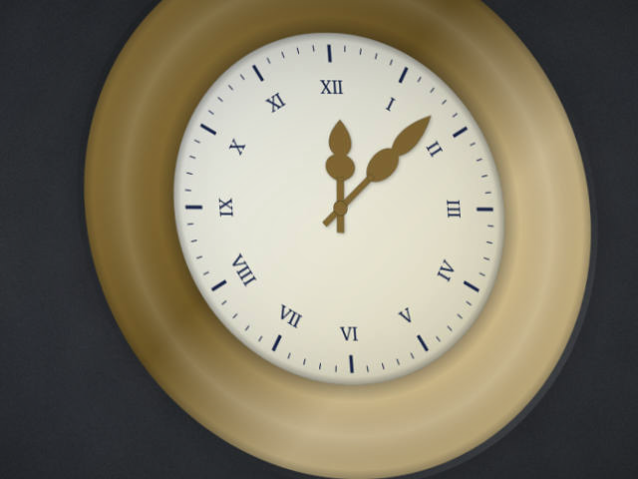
12:08
